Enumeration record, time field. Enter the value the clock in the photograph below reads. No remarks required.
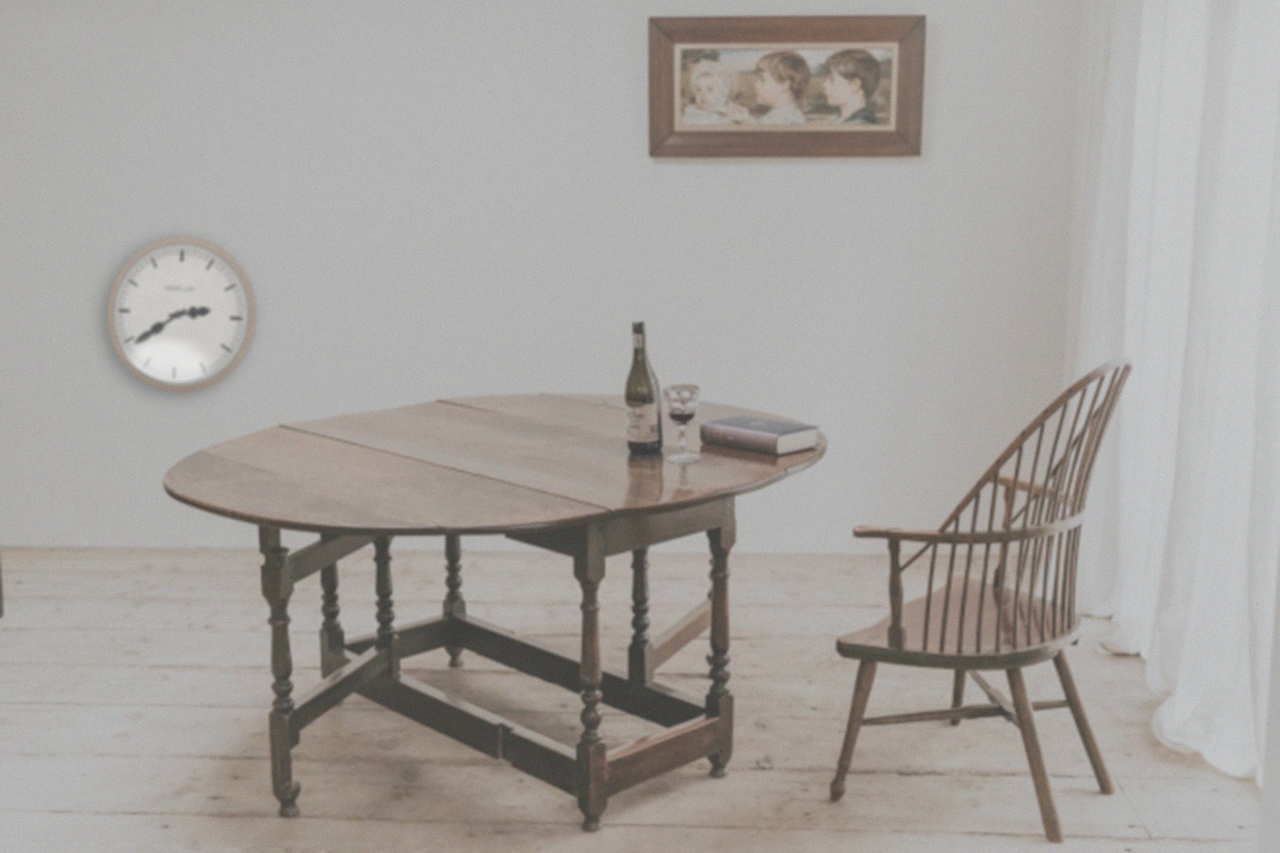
2:39
